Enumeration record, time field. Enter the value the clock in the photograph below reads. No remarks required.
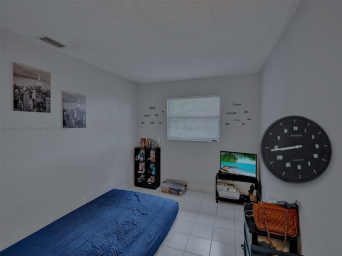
8:44
